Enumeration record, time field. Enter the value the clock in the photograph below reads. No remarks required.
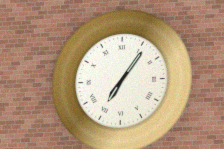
7:06
